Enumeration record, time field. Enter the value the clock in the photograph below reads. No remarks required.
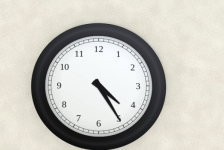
4:25
